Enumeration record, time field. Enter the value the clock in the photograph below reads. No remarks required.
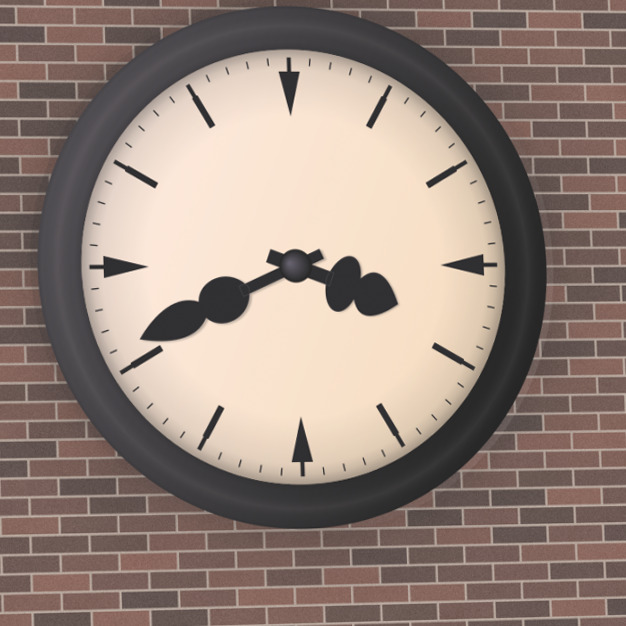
3:41
